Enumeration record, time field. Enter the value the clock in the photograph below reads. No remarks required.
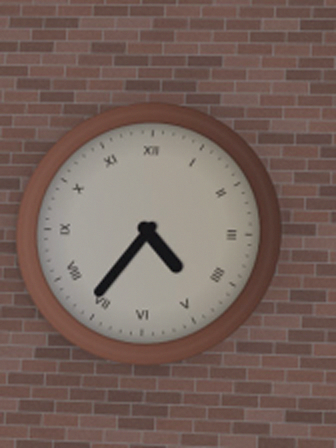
4:36
